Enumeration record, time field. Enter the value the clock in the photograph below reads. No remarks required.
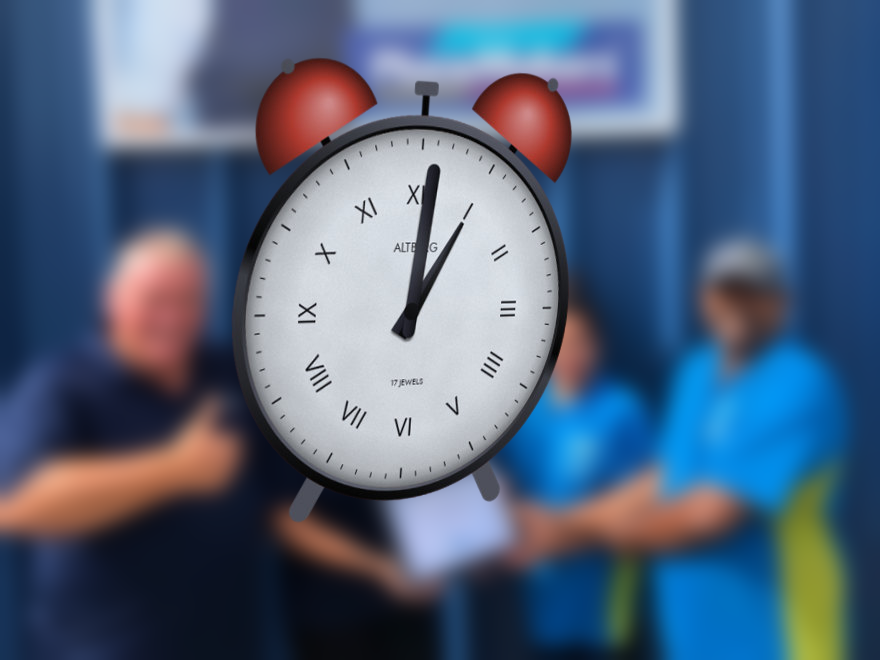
1:01
